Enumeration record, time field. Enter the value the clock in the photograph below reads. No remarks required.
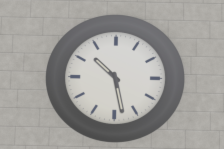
10:28
